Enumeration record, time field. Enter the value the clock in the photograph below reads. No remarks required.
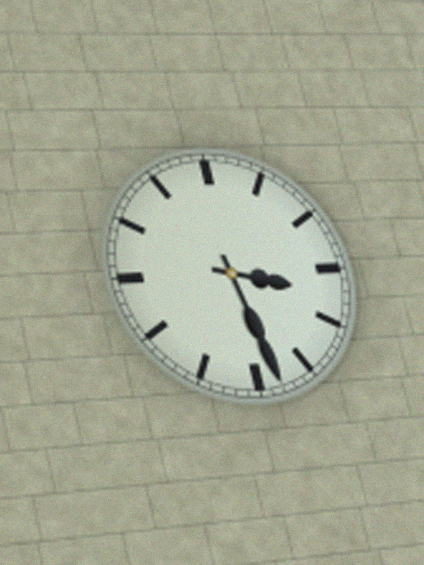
3:28
